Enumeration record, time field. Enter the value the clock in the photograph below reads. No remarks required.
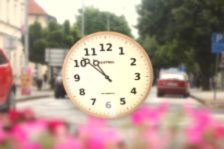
10:52
